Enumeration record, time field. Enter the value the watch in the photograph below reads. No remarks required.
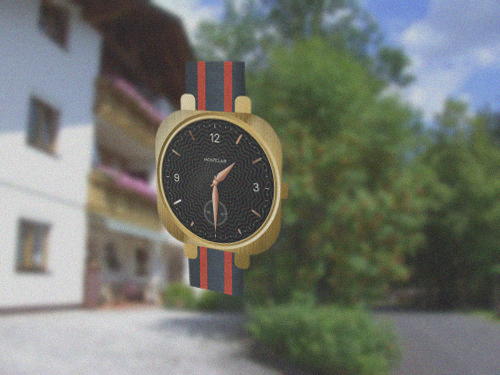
1:30
